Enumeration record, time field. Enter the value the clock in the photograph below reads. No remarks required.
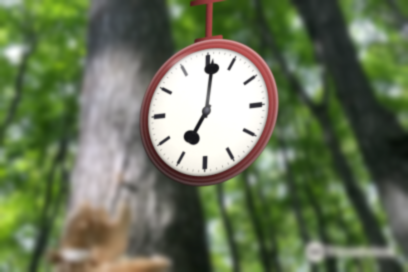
7:01
